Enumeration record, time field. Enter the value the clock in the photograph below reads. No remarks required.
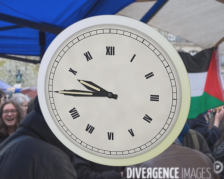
9:45
